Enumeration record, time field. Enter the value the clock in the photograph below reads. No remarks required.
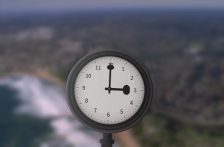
3:00
